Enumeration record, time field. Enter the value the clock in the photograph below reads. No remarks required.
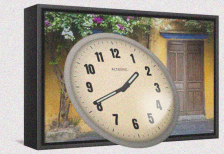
1:41
